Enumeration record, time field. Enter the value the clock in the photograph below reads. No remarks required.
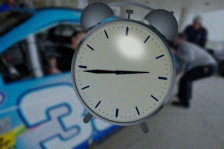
2:44
